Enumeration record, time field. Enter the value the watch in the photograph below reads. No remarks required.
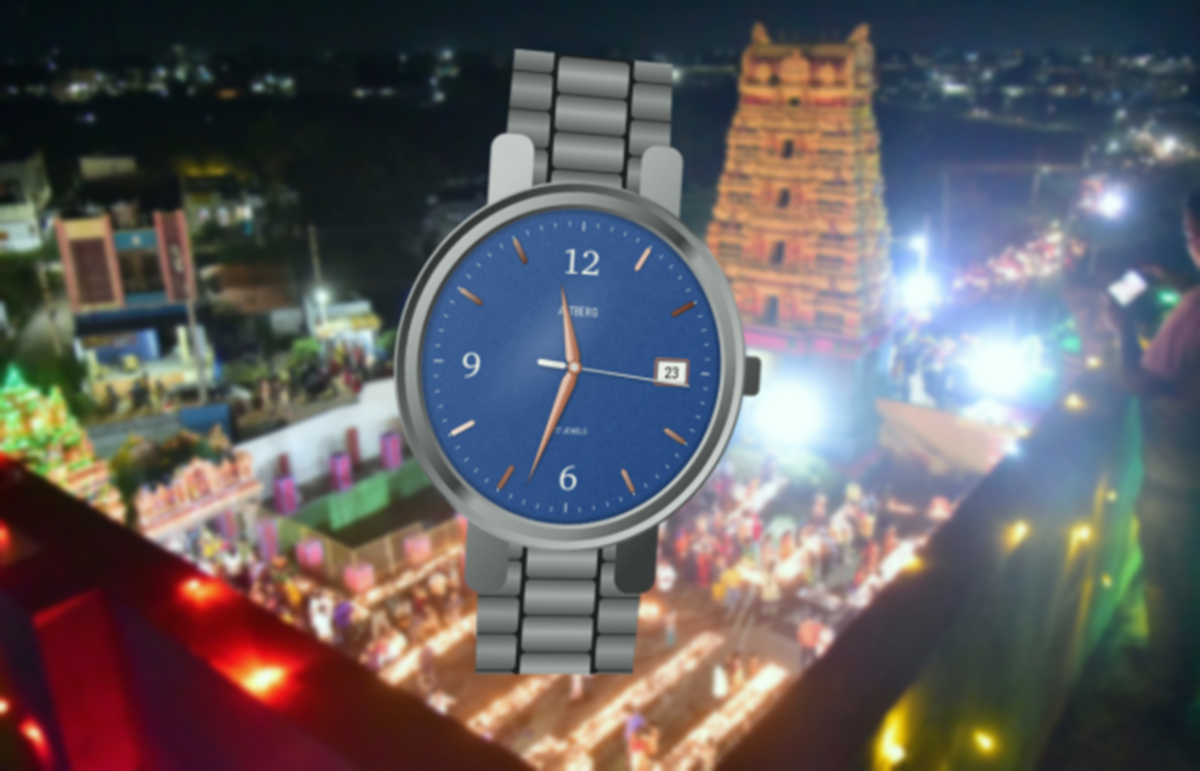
11:33:16
